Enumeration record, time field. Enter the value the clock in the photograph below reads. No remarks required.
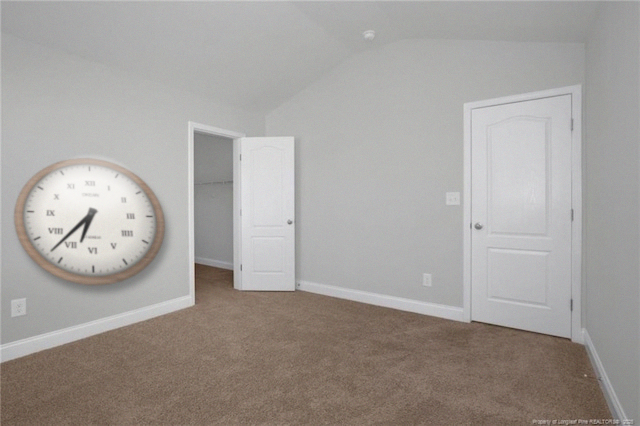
6:37
